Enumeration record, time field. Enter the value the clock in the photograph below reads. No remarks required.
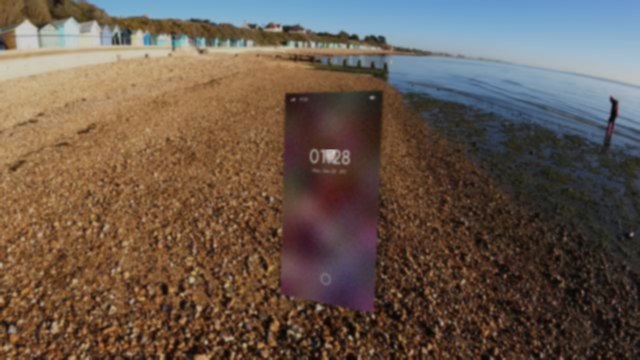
1:28
